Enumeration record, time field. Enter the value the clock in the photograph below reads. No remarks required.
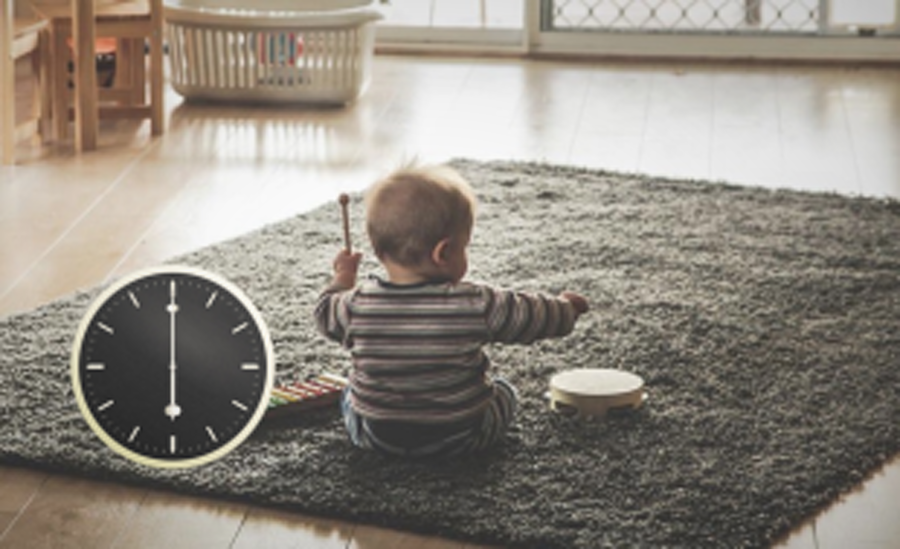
6:00
